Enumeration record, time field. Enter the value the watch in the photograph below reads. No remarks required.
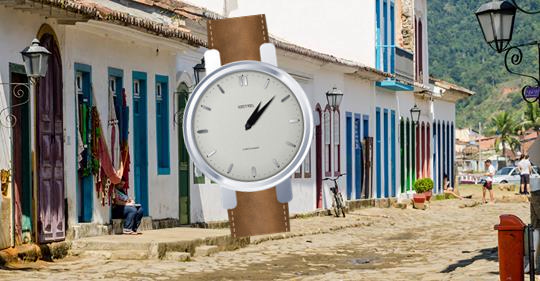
1:08
